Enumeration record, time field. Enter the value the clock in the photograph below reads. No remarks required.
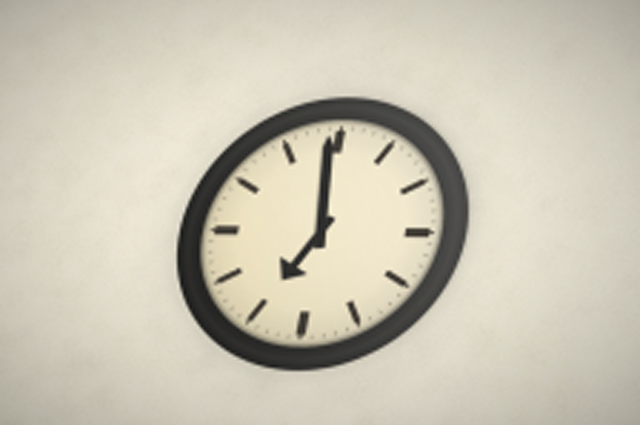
6:59
